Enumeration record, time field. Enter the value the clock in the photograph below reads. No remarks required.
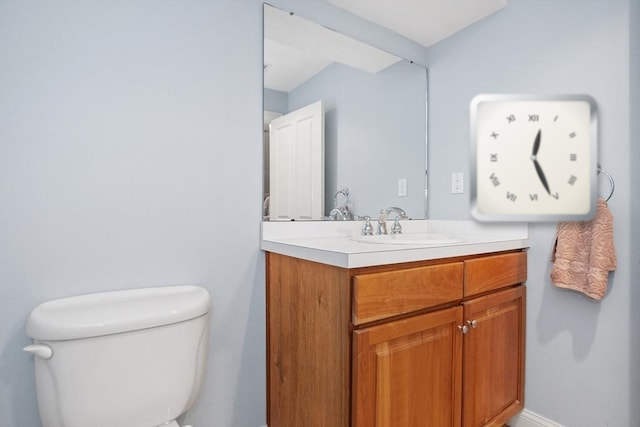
12:26
